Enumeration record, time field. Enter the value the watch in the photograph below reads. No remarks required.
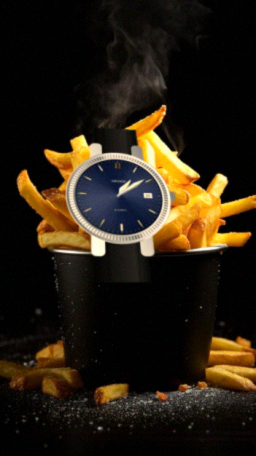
1:09
